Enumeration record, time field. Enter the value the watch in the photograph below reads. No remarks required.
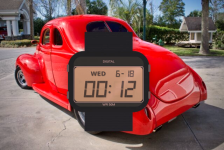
0:12
